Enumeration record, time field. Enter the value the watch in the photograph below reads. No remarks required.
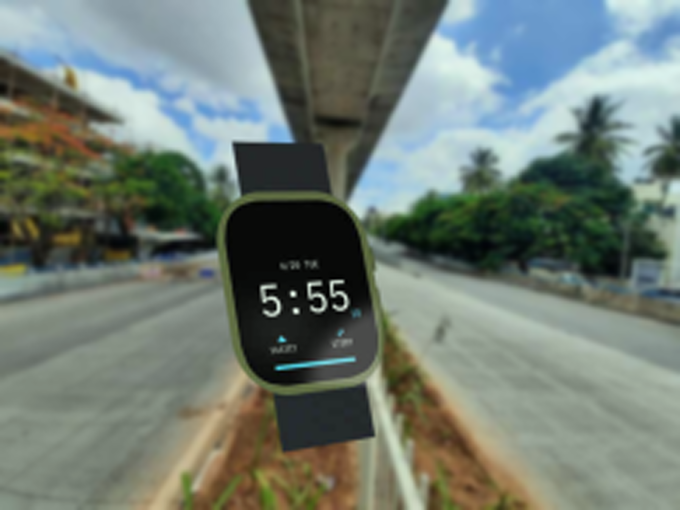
5:55
